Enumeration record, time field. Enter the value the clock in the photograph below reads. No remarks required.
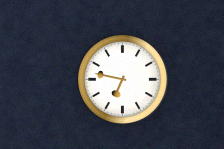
6:47
